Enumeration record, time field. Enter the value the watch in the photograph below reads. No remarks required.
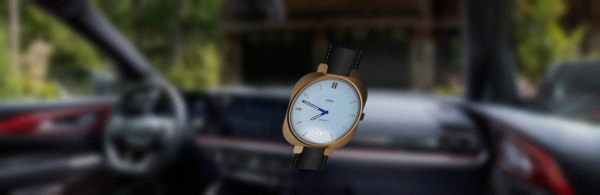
7:48
